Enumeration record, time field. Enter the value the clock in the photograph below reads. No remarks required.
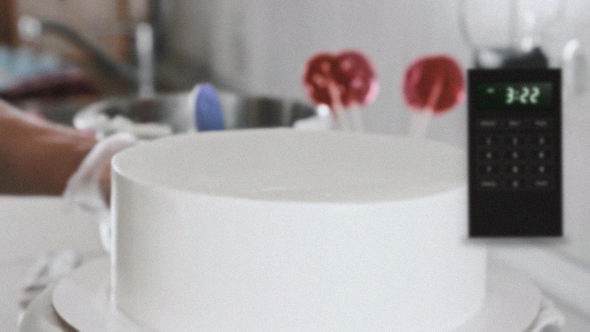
3:22
